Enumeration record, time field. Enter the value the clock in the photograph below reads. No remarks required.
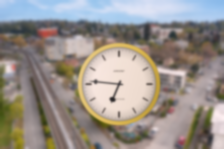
6:46
